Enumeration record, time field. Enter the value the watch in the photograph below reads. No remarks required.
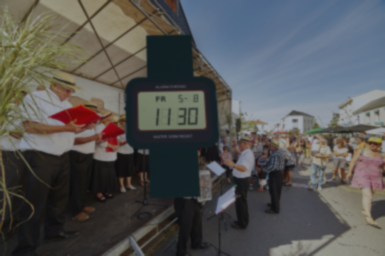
11:30
